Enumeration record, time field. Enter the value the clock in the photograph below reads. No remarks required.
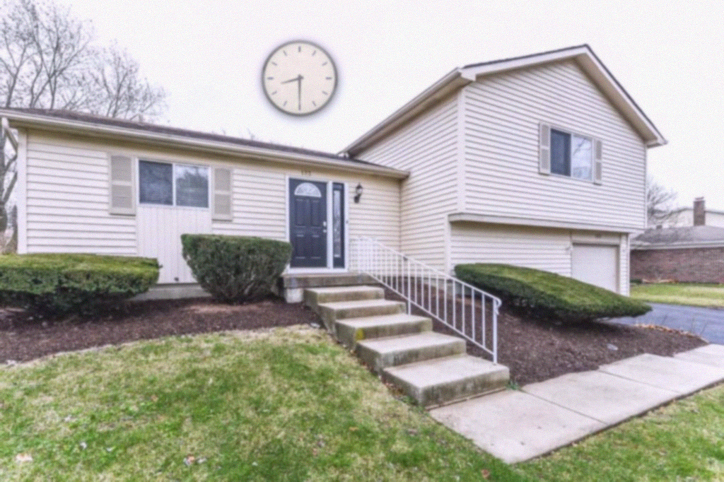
8:30
